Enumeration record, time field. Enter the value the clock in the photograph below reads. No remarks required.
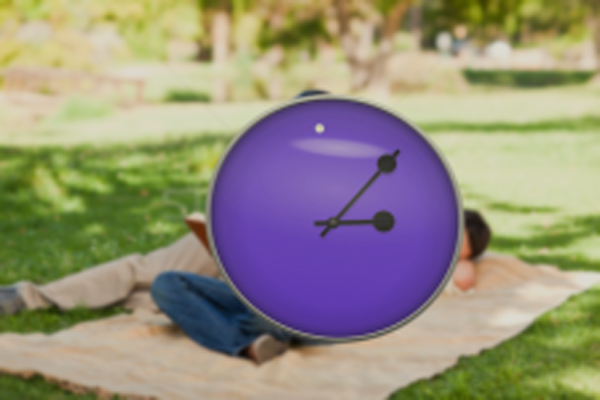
3:08
